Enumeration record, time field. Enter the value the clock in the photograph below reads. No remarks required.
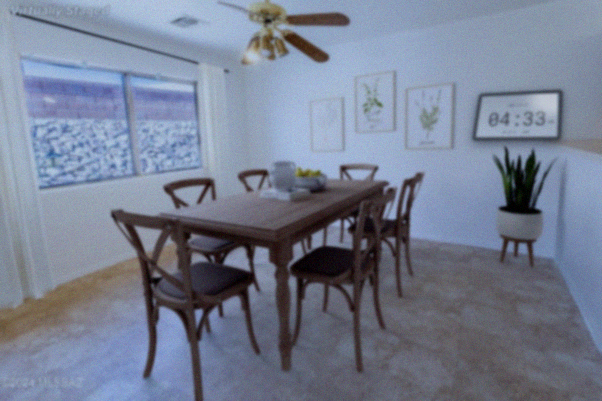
4:33
